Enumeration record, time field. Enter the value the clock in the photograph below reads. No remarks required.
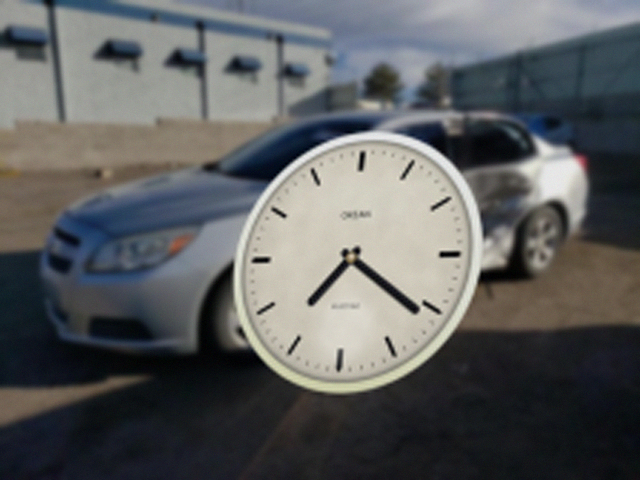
7:21
